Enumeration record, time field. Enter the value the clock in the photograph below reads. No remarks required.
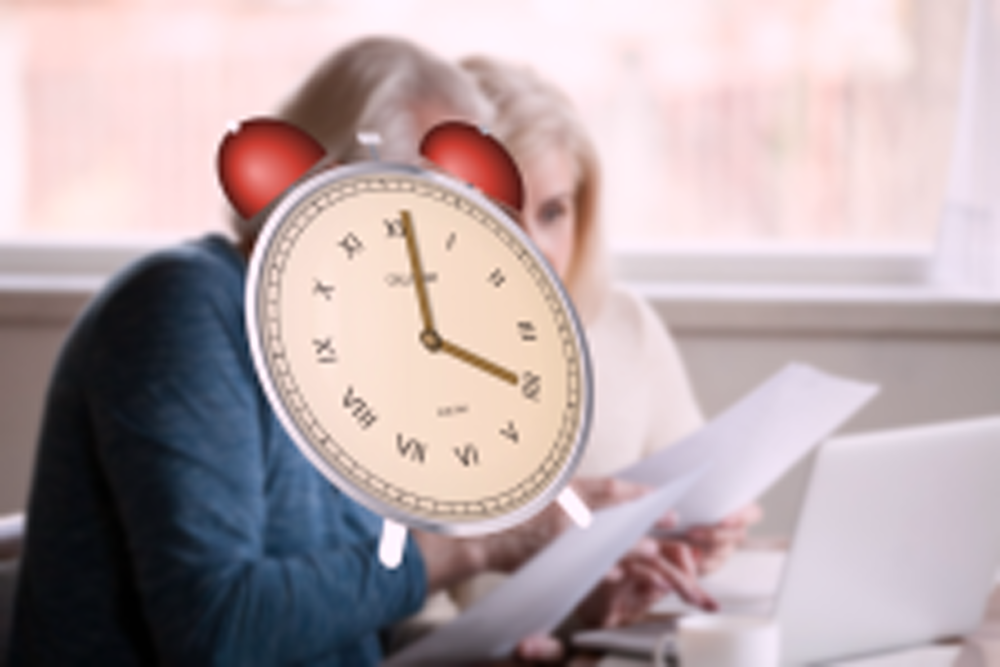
4:01
